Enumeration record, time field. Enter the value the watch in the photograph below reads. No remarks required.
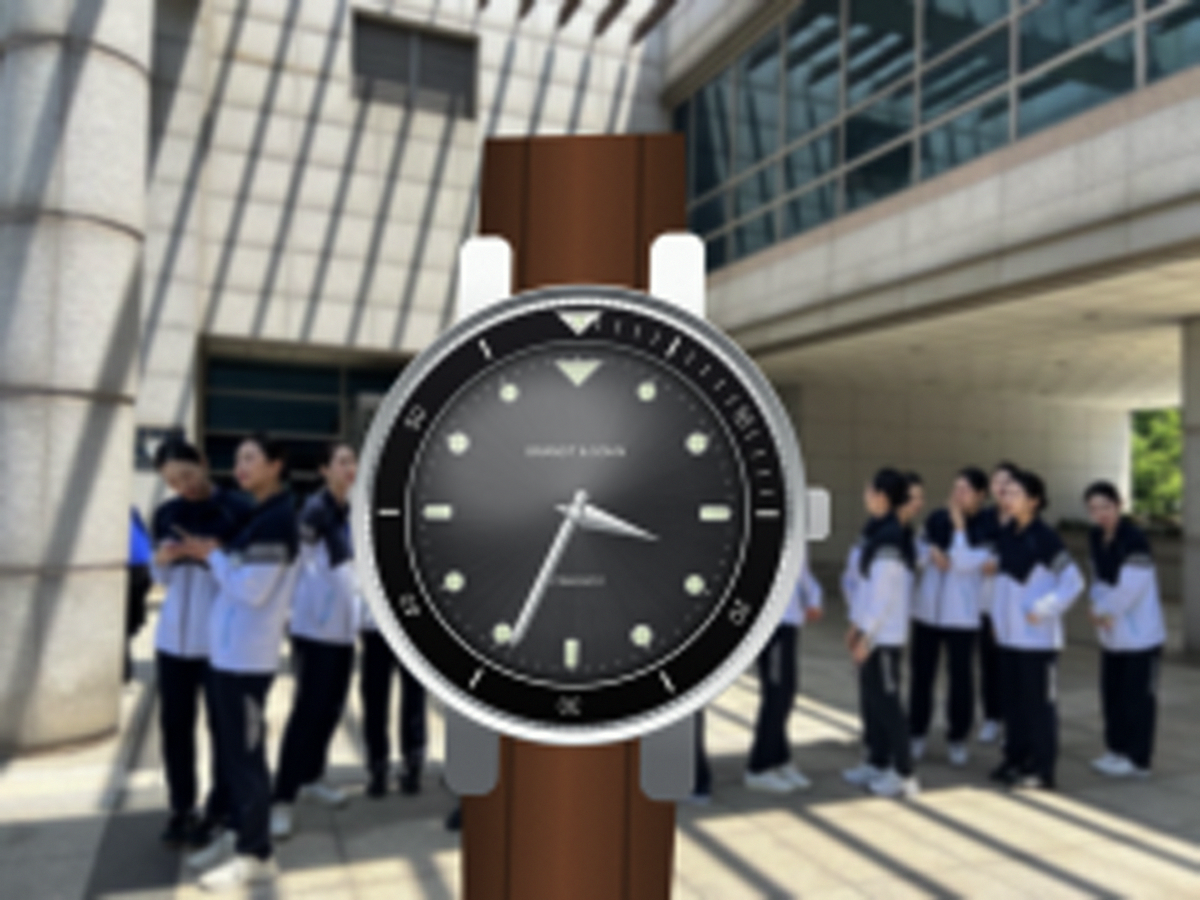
3:34
